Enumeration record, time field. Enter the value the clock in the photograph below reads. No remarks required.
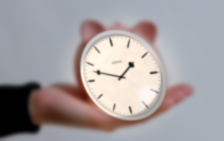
1:48
